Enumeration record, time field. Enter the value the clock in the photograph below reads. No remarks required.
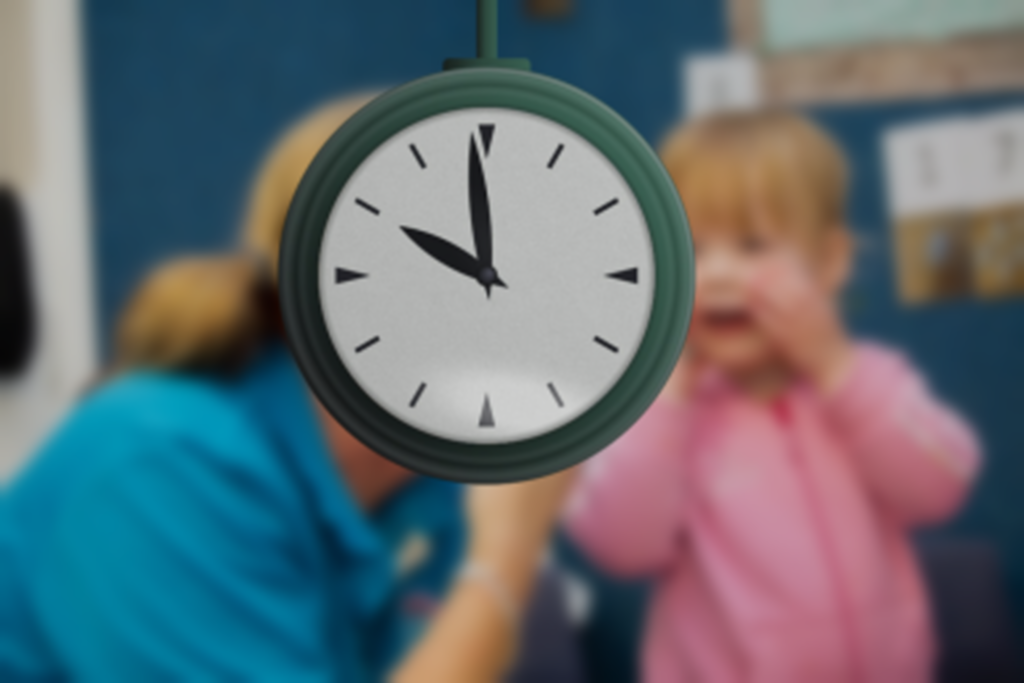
9:59
